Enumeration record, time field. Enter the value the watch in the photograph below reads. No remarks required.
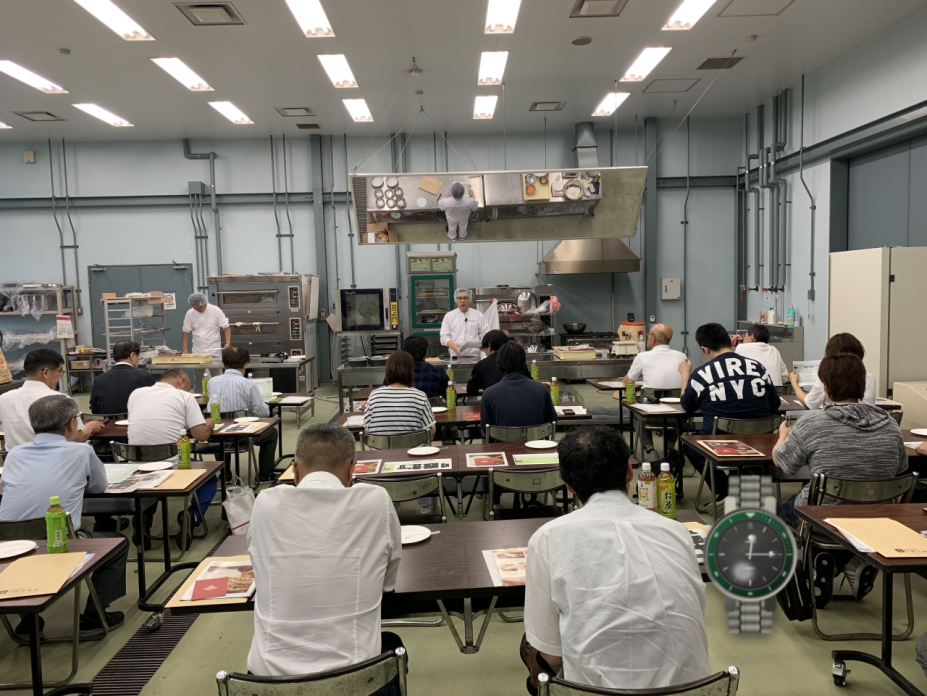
12:15
